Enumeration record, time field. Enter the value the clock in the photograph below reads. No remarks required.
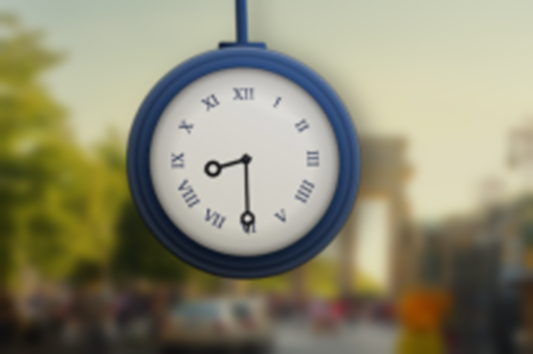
8:30
